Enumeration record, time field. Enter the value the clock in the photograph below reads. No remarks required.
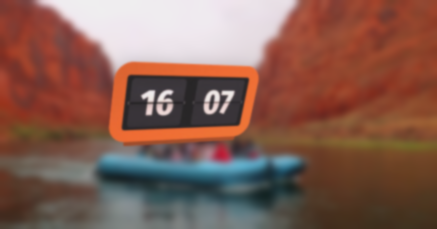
16:07
